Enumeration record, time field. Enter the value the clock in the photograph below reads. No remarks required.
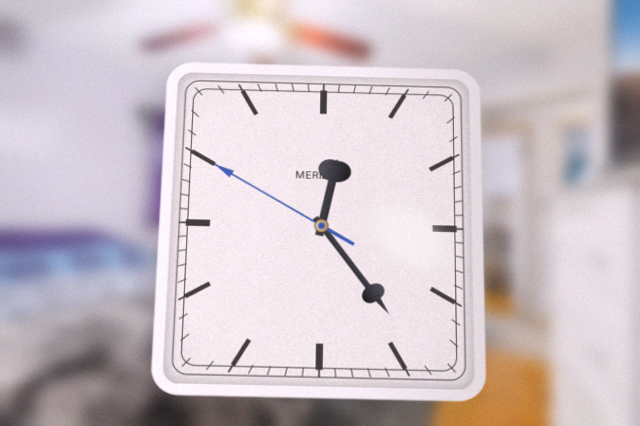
12:23:50
